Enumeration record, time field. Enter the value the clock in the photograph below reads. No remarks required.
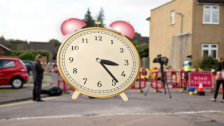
3:24
